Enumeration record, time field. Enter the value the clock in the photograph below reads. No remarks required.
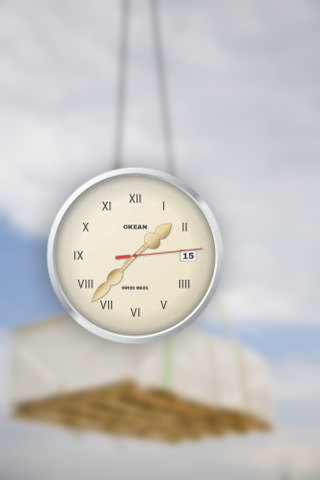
1:37:14
